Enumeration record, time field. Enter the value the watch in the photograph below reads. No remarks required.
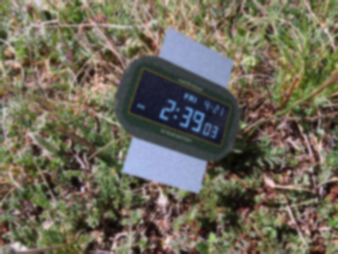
2:39
